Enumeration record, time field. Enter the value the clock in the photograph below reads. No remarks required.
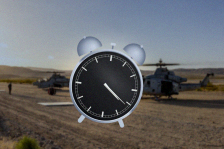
4:21
